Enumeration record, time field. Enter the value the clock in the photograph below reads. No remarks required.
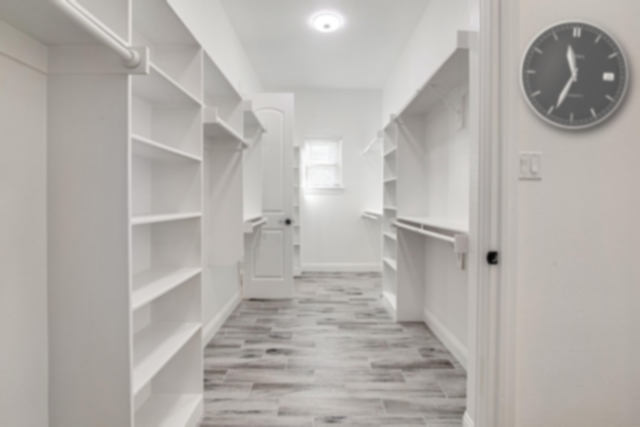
11:34
